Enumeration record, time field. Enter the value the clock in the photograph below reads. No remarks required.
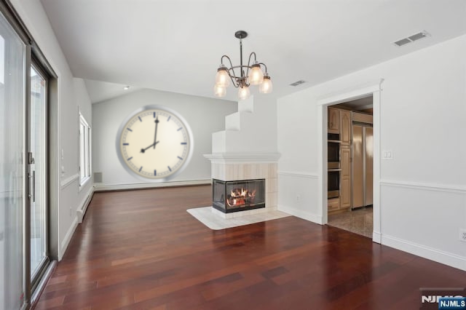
8:01
